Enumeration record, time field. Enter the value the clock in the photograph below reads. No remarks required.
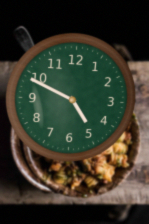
4:49
